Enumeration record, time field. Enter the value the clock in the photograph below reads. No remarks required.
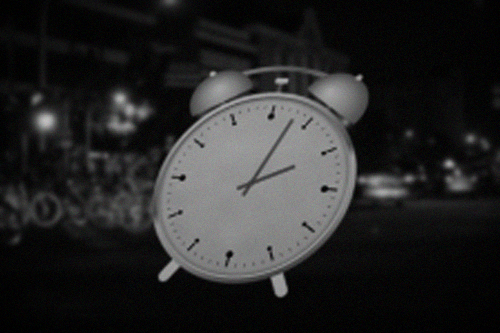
2:03
